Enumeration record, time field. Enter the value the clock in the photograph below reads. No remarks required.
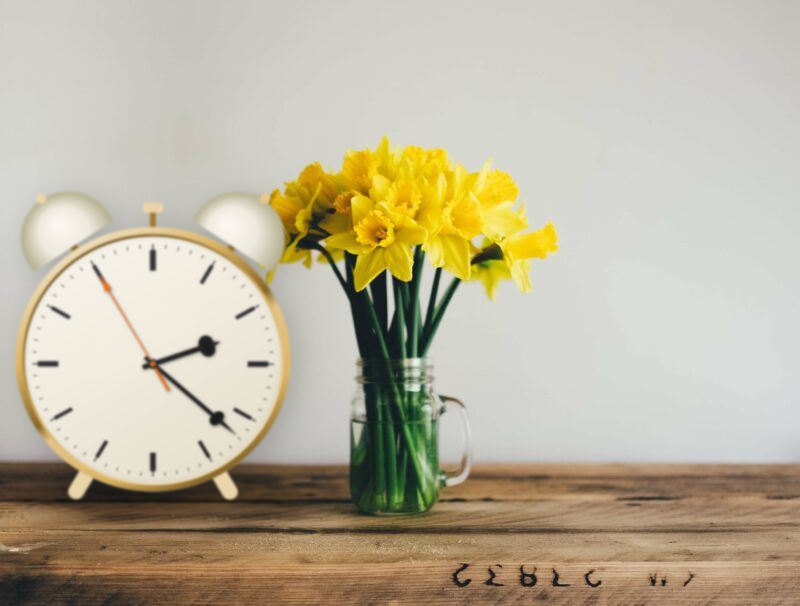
2:21:55
